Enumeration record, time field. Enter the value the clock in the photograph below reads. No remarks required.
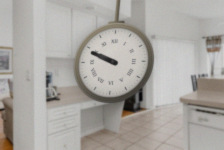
9:49
